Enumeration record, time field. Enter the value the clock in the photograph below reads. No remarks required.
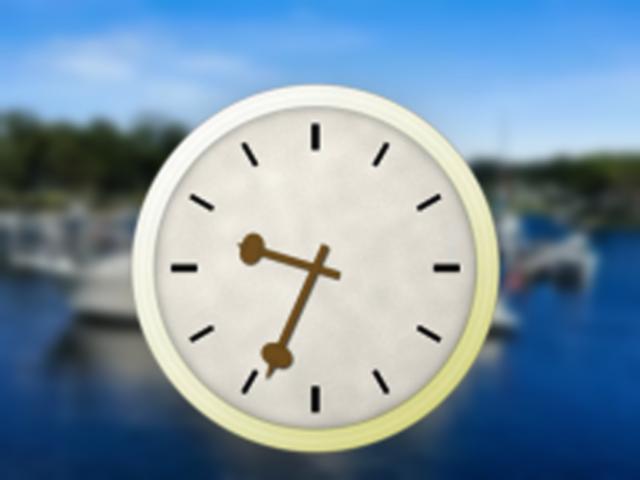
9:34
